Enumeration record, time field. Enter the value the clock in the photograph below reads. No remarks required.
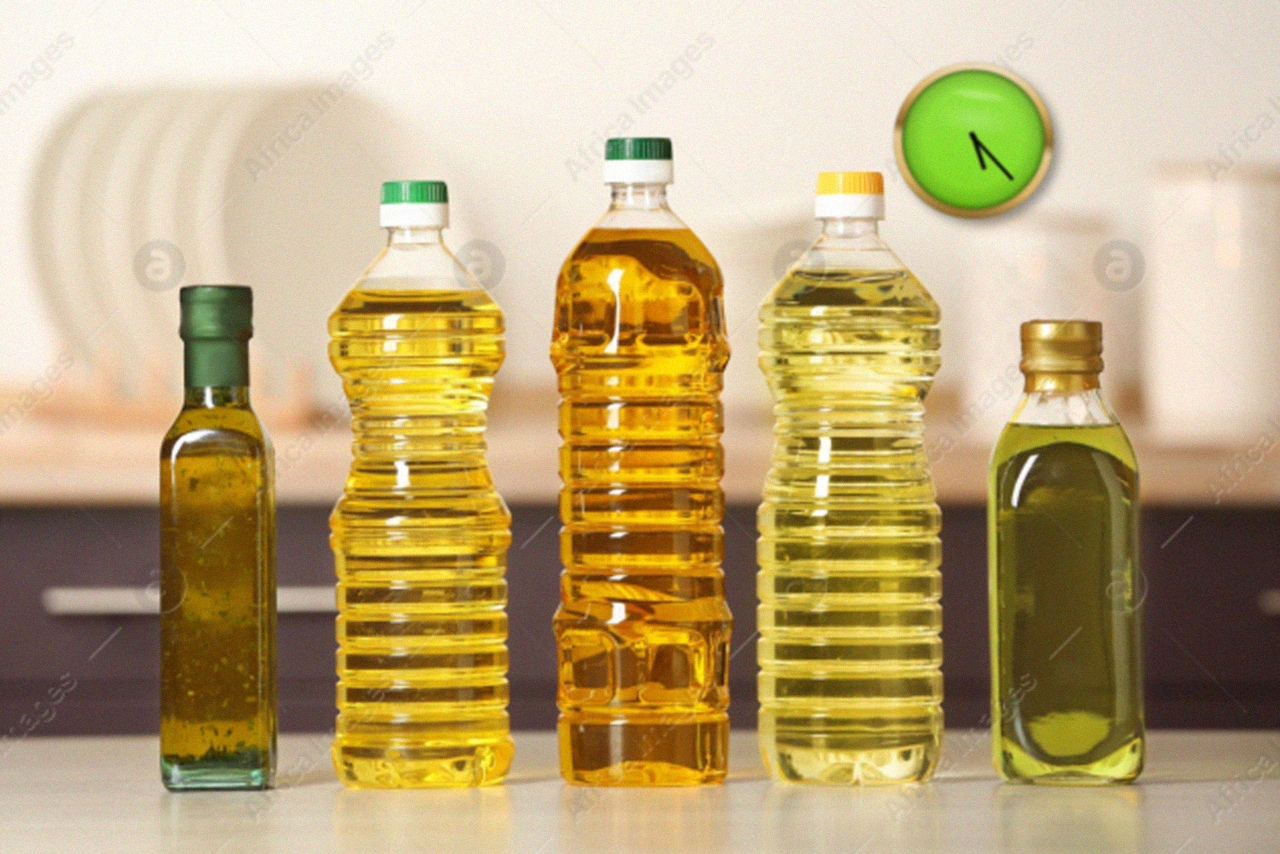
5:23
